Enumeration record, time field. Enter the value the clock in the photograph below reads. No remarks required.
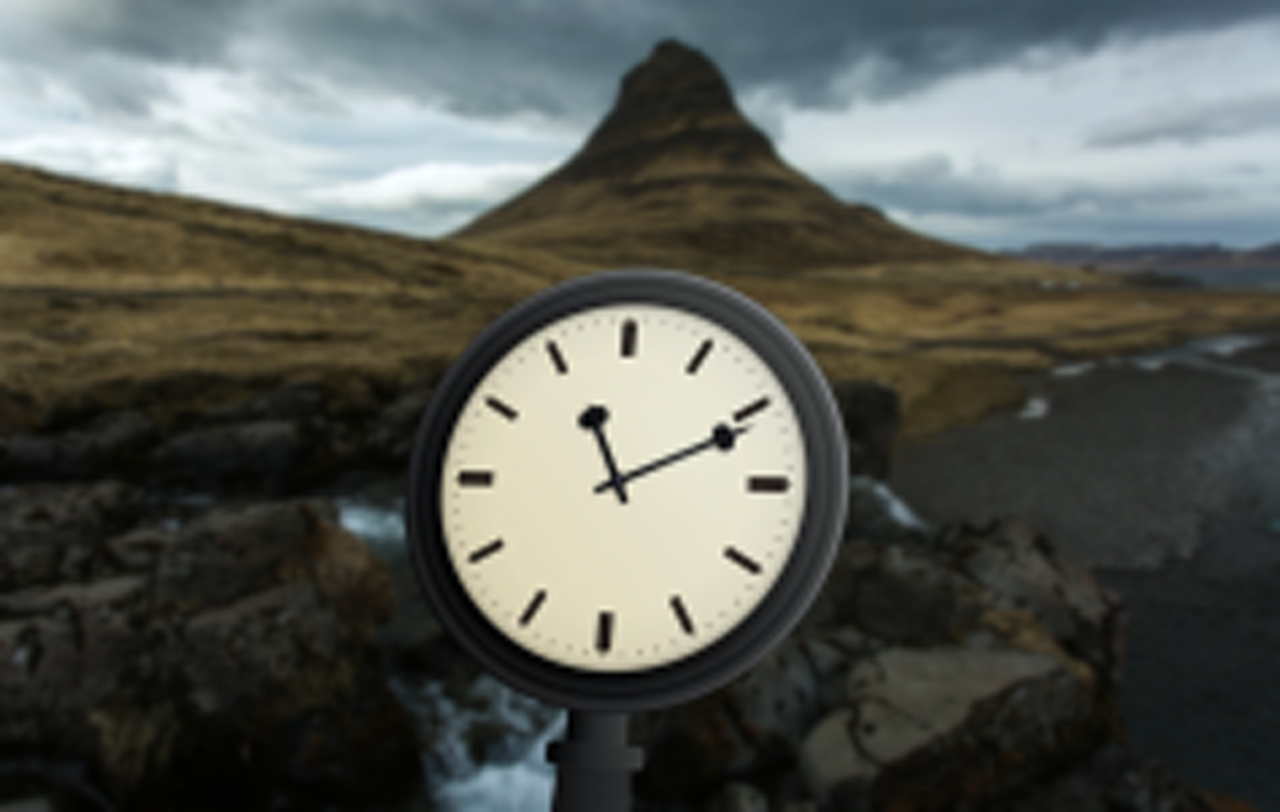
11:11
